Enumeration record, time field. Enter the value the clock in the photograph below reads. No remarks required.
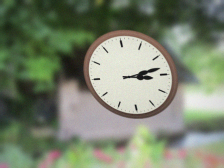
3:13
